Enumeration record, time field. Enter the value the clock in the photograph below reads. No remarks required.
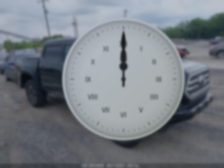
12:00
